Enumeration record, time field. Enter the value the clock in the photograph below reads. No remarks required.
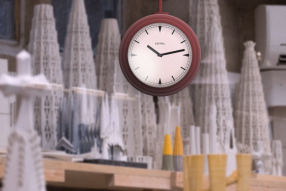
10:13
